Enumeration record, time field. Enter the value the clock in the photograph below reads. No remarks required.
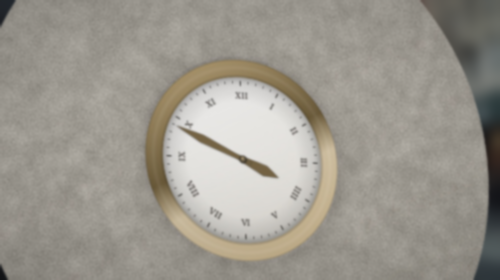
3:49
